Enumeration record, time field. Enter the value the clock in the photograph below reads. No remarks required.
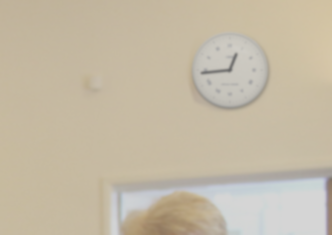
12:44
